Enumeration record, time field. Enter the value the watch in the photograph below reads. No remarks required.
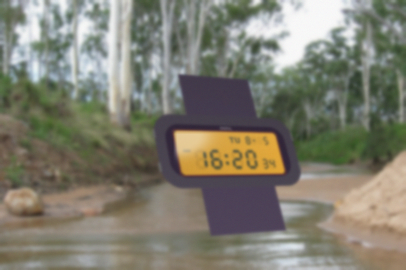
16:20
